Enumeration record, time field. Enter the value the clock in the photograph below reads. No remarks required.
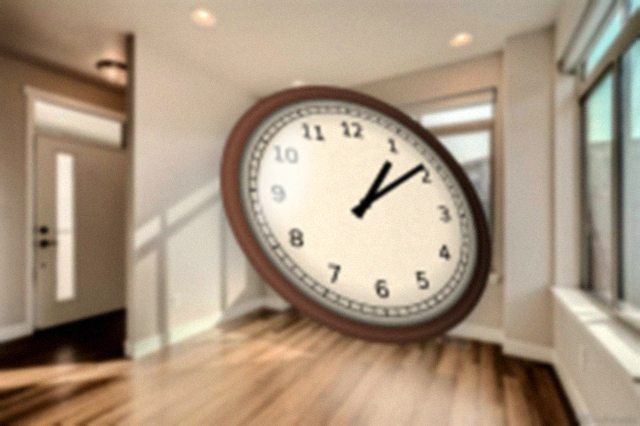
1:09
